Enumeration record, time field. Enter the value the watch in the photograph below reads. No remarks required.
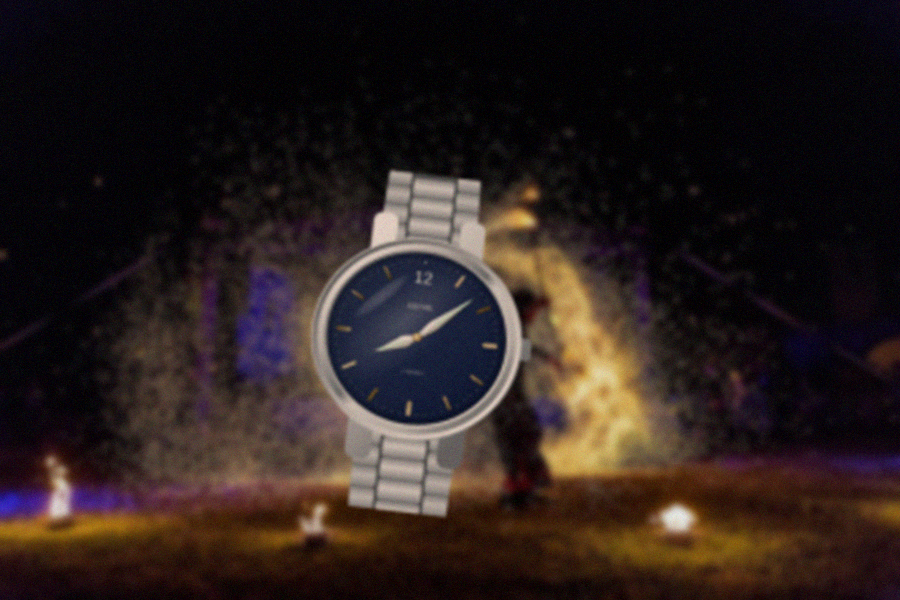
8:08
